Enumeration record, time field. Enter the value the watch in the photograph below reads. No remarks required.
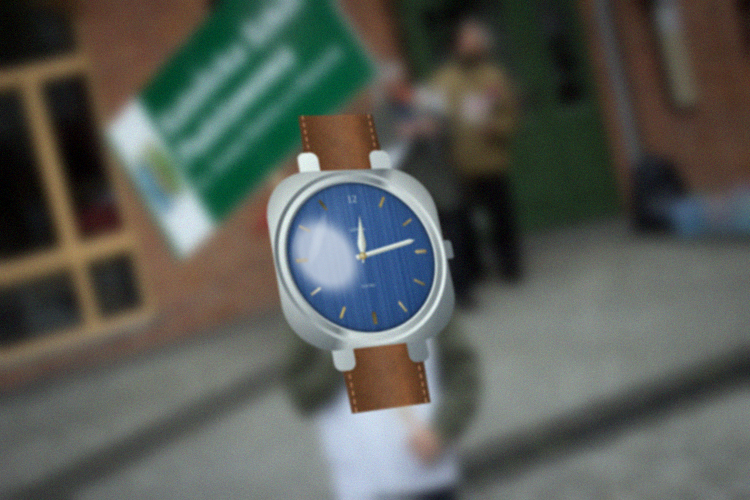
12:13
